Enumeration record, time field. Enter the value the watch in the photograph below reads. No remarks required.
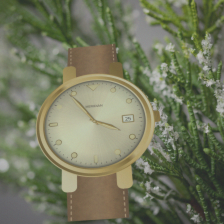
3:54
